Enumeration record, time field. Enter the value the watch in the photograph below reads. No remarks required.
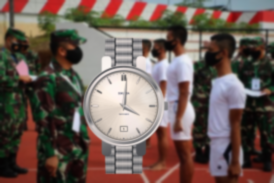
4:01
